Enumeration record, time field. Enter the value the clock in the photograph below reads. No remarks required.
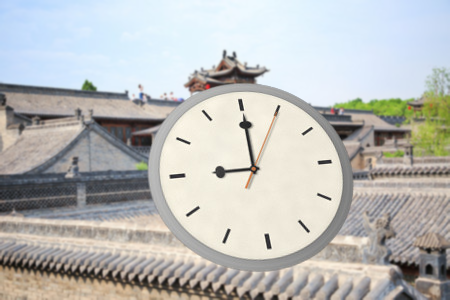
9:00:05
